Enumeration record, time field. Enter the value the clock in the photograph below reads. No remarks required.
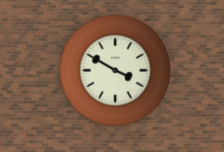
3:50
